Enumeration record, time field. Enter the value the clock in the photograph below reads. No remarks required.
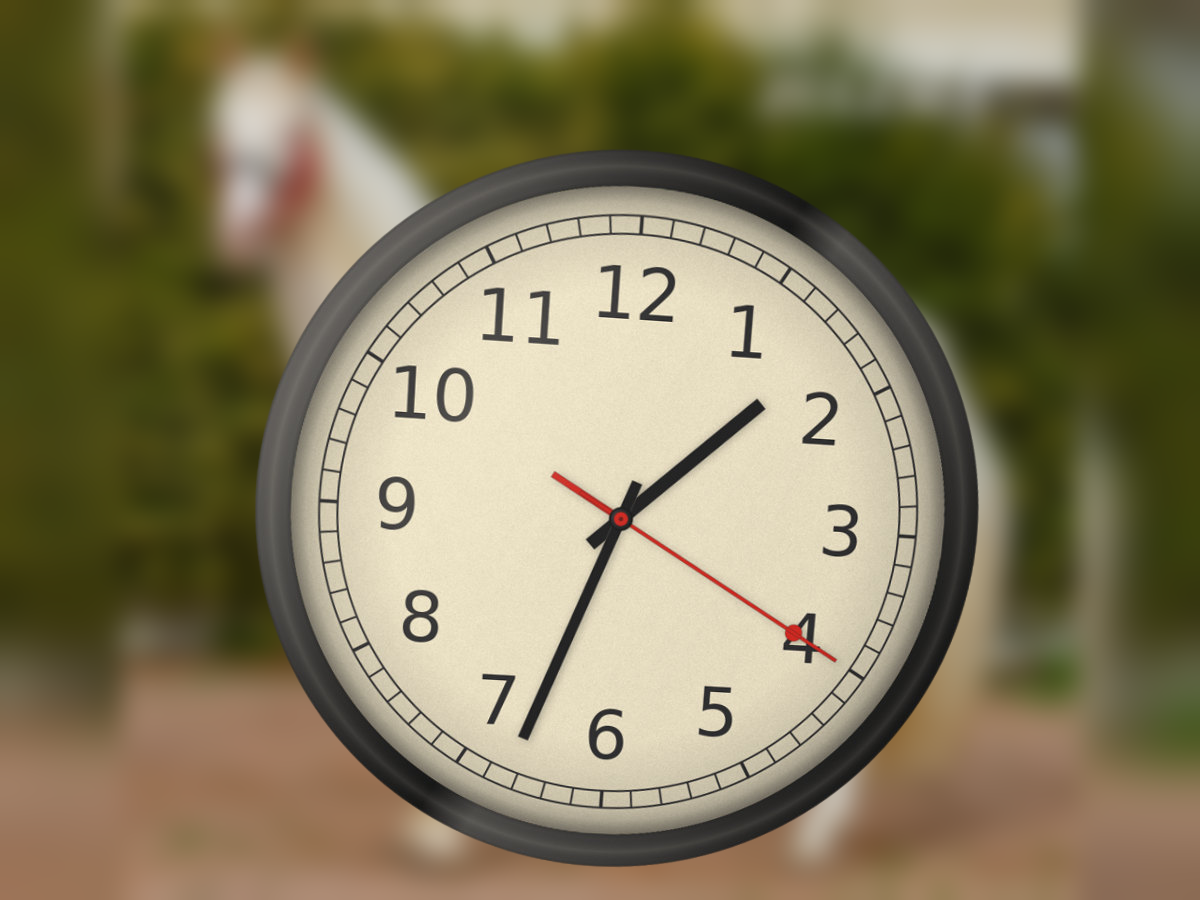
1:33:20
